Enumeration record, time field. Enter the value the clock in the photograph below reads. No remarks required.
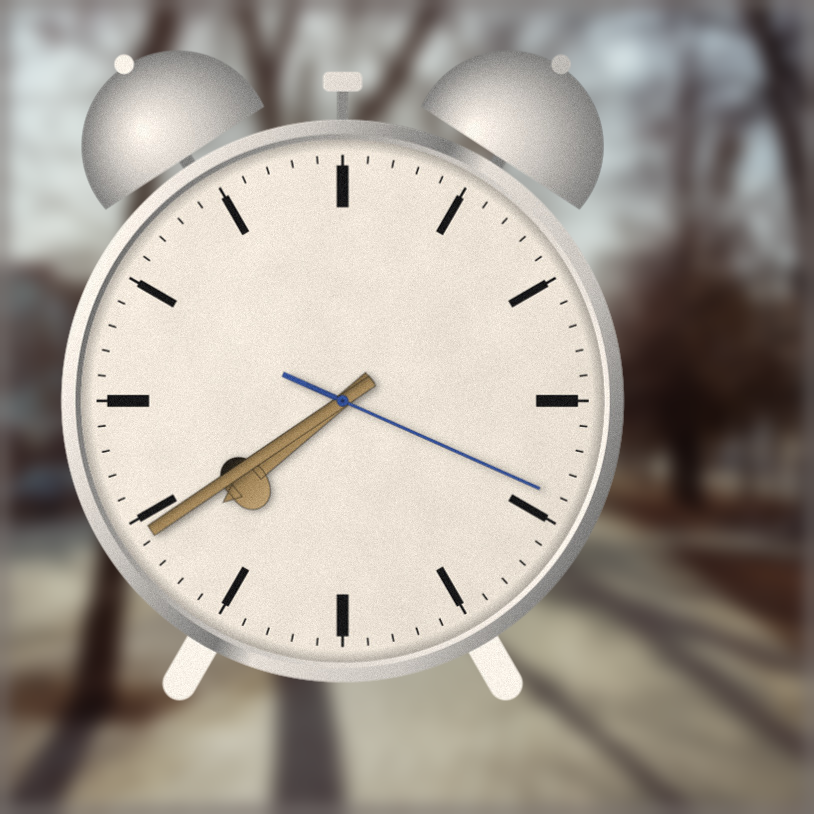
7:39:19
